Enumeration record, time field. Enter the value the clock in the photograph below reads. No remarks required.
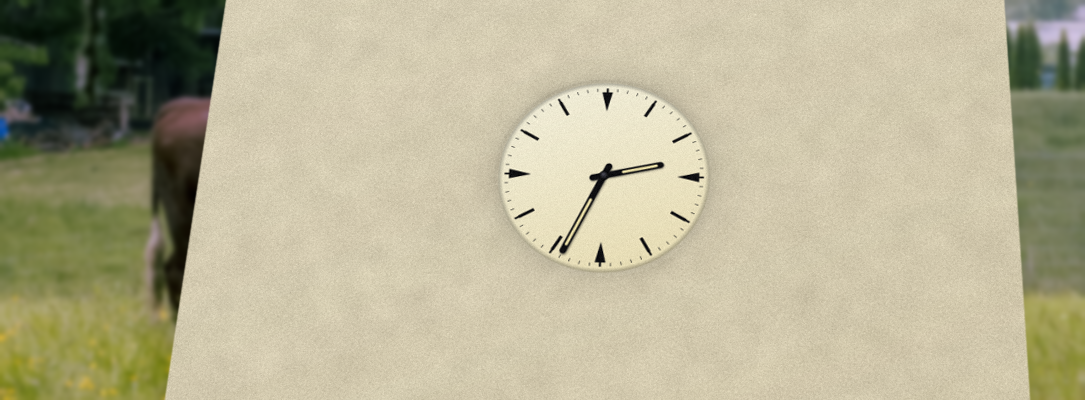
2:34
